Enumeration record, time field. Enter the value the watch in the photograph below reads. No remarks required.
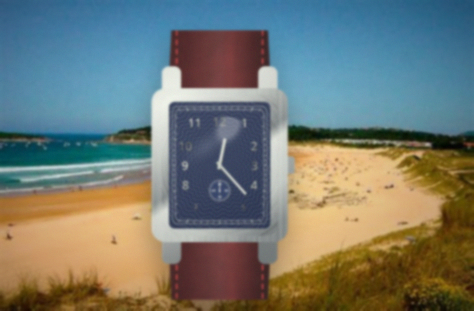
12:23
